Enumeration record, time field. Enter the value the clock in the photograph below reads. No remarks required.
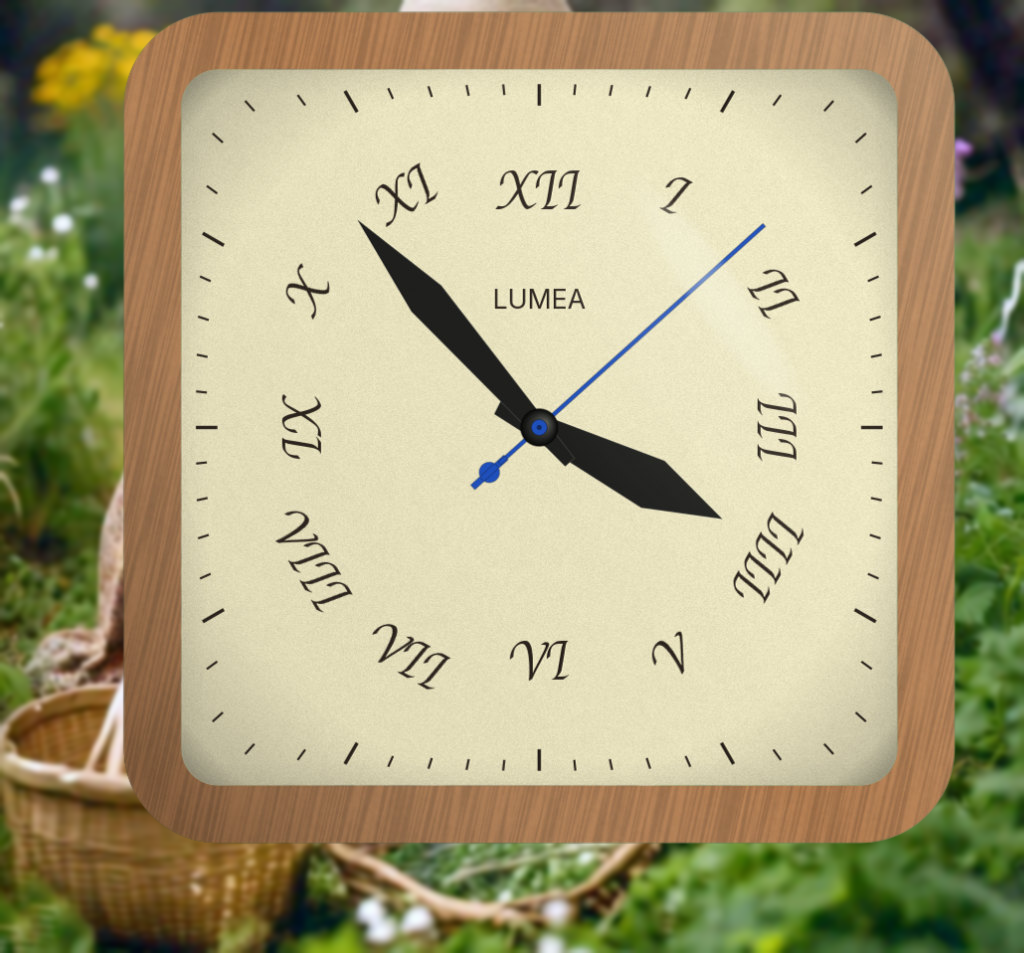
3:53:08
